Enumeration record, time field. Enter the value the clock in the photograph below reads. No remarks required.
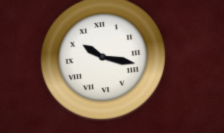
10:18
